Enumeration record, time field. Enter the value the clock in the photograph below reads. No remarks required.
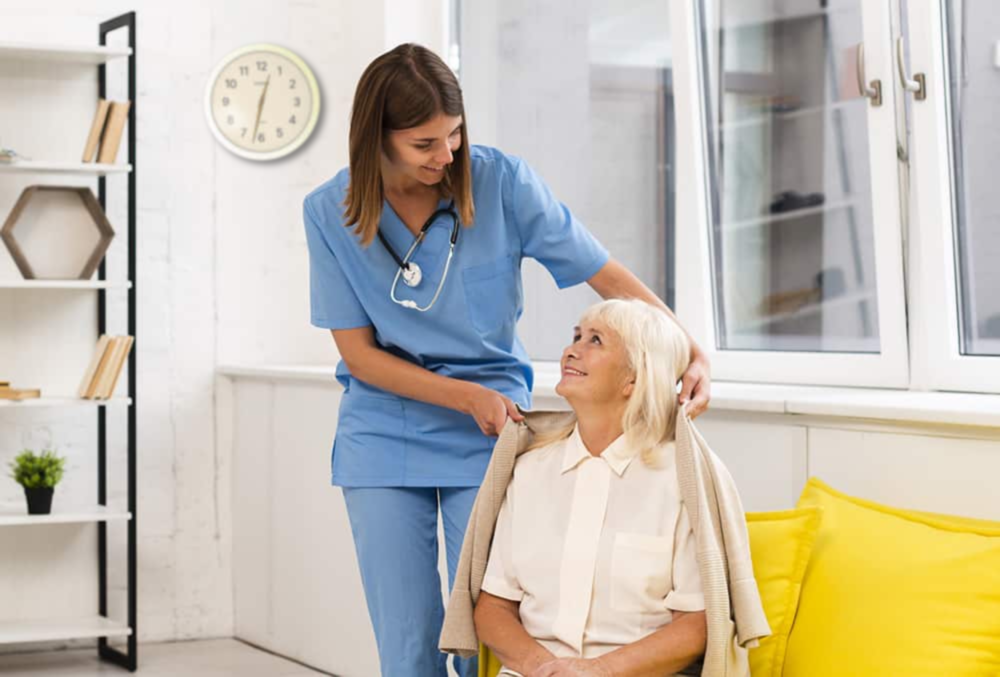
12:32
